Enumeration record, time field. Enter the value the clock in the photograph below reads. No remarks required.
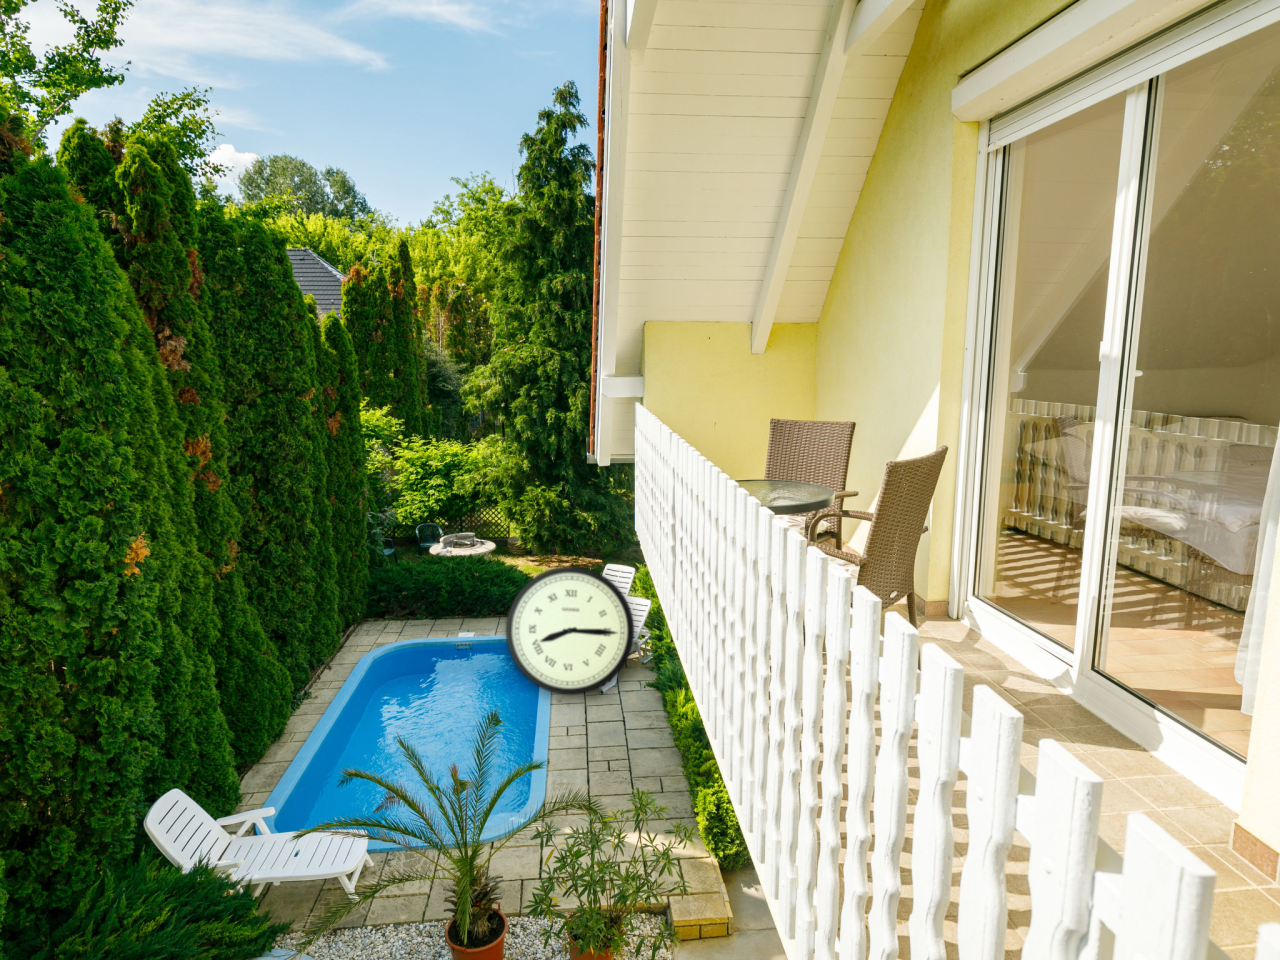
8:15
